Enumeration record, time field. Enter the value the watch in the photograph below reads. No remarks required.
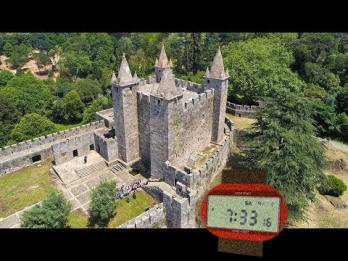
7:33:16
